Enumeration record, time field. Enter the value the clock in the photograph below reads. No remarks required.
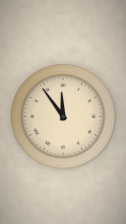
11:54
